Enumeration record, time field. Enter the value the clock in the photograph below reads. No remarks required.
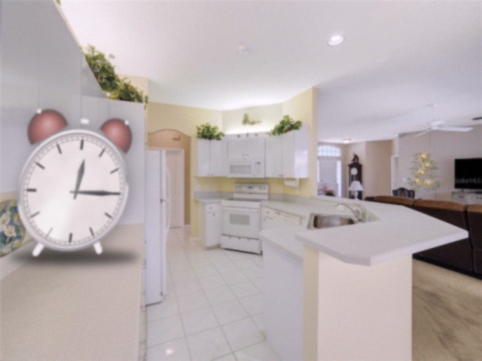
12:15
